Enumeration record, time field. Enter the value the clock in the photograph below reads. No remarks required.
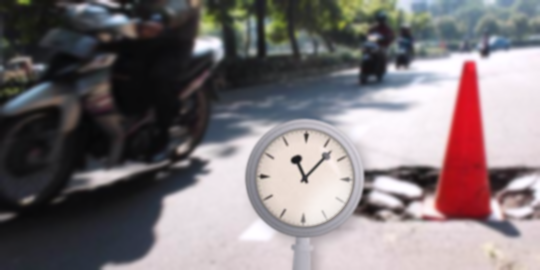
11:07
